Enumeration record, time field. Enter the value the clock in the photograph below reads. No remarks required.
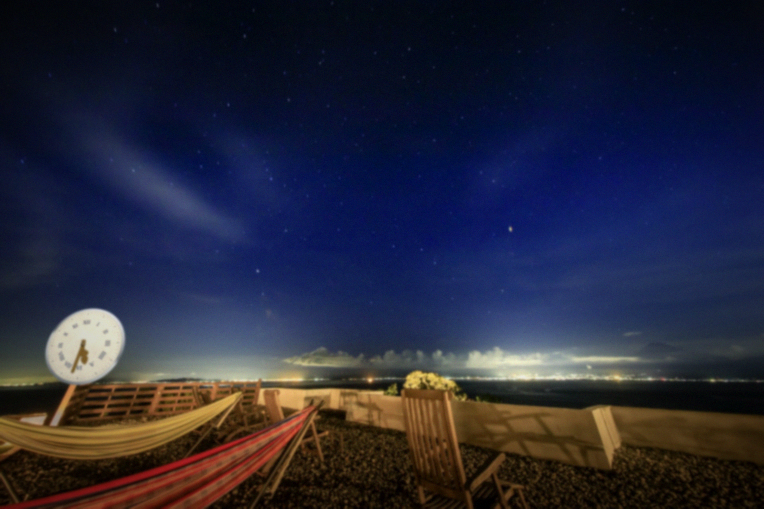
5:32
